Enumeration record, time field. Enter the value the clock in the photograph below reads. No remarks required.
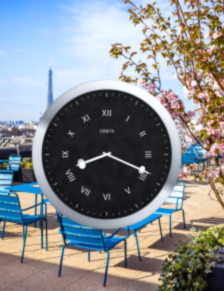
8:19
